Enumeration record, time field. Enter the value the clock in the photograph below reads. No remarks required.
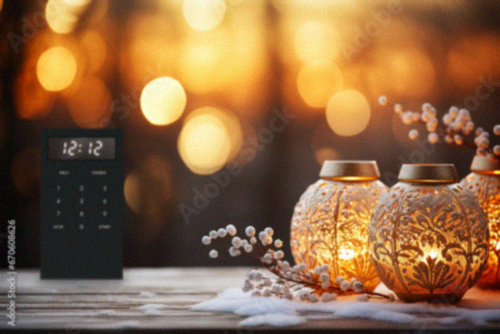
12:12
